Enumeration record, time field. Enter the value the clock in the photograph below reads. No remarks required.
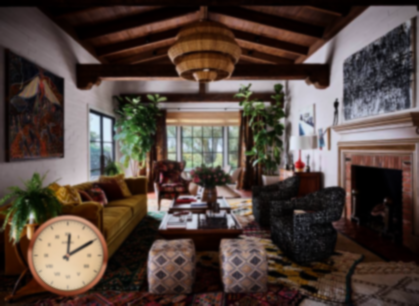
12:10
